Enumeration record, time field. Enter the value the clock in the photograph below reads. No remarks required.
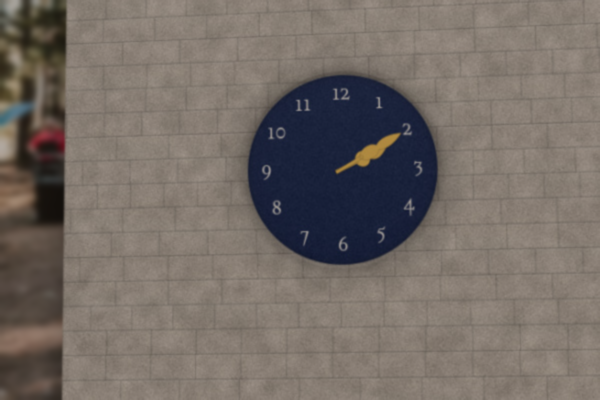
2:10
